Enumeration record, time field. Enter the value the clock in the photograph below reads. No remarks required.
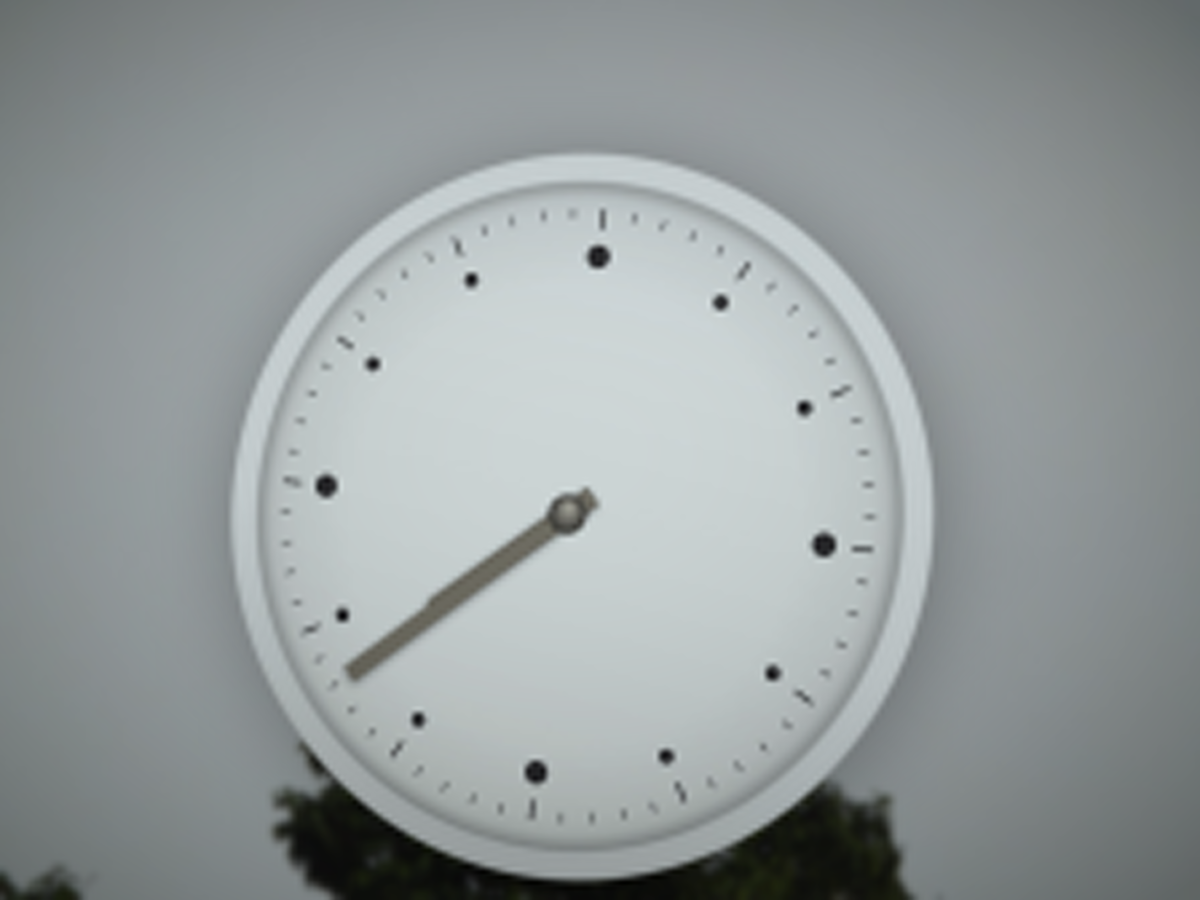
7:38
